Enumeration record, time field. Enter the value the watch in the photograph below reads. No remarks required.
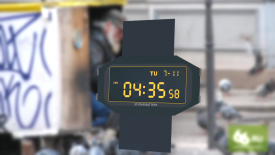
4:35:58
